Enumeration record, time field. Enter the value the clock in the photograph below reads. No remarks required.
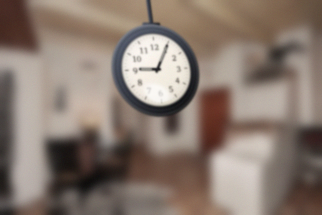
9:05
